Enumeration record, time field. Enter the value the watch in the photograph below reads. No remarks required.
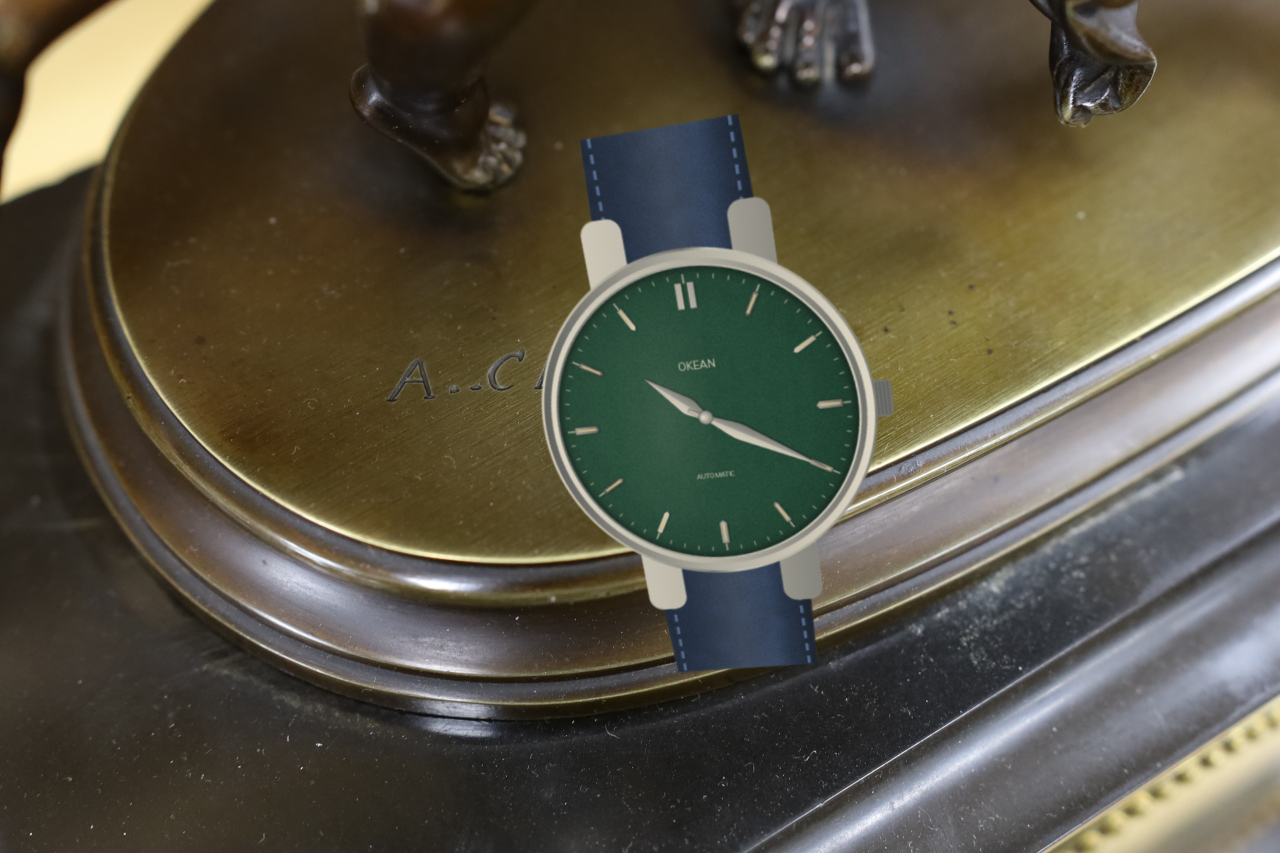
10:20
